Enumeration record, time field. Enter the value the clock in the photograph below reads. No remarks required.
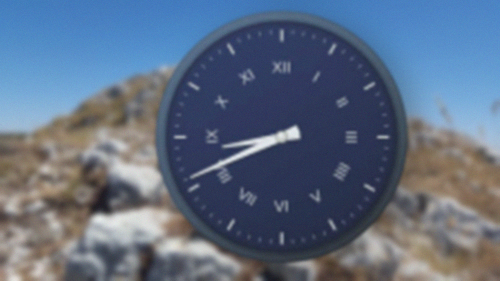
8:41
